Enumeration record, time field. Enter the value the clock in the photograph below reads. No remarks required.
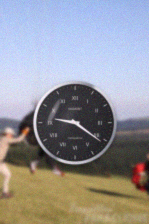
9:21
